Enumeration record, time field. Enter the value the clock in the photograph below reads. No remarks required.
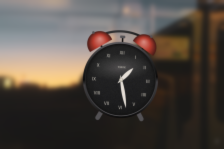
1:28
